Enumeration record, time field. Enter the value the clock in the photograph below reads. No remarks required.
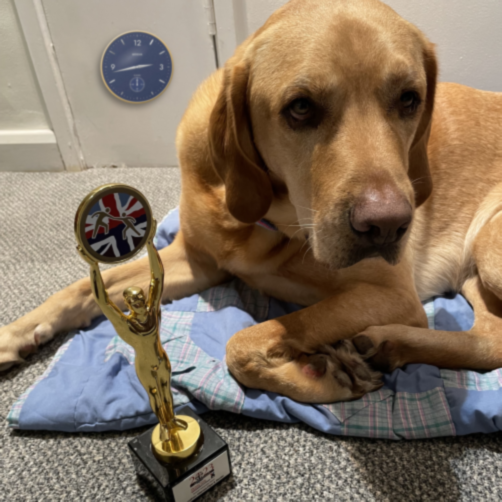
2:43
